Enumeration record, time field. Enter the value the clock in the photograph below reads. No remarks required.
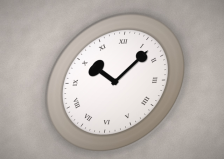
10:07
